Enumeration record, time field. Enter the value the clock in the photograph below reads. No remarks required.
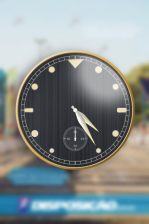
4:25
